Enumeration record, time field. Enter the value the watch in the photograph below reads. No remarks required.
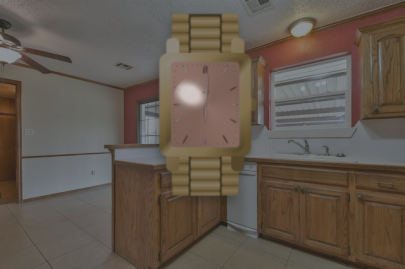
6:01
